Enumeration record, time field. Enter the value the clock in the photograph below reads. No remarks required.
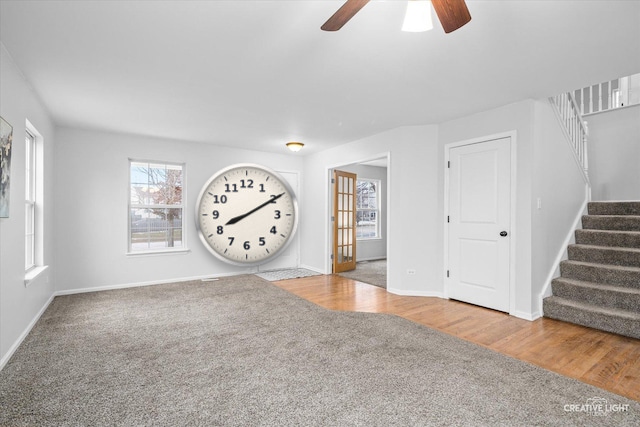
8:10
